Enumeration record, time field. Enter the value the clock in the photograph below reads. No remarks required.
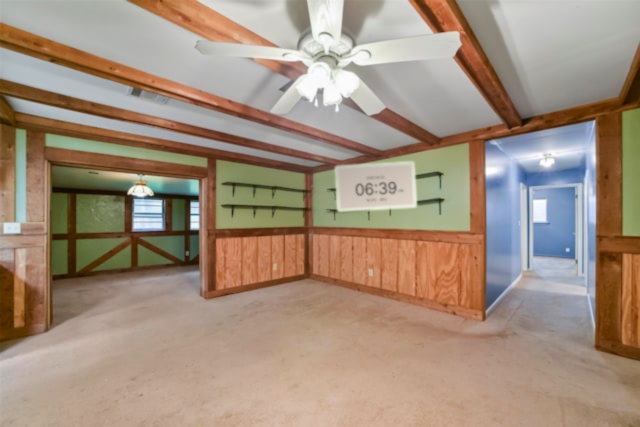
6:39
